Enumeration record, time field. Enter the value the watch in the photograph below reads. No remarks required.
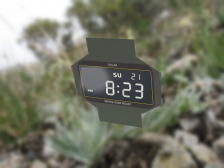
8:23
